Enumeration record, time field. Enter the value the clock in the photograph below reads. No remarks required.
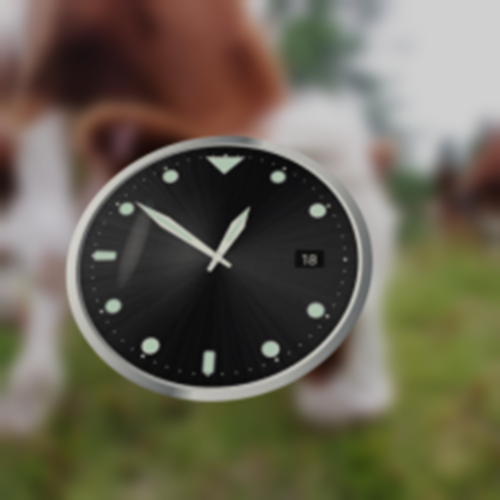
12:51
